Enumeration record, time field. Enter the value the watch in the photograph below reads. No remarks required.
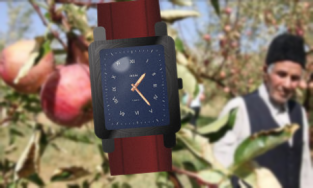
1:24
